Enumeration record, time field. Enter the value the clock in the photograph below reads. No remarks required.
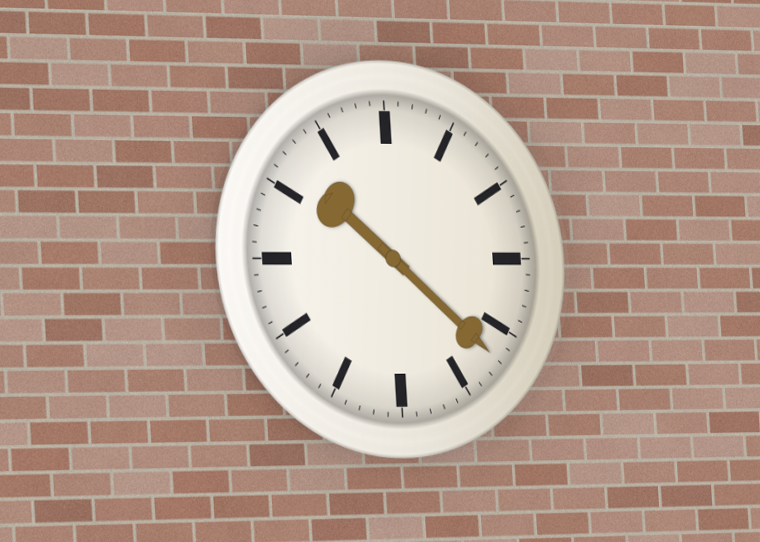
10:22
